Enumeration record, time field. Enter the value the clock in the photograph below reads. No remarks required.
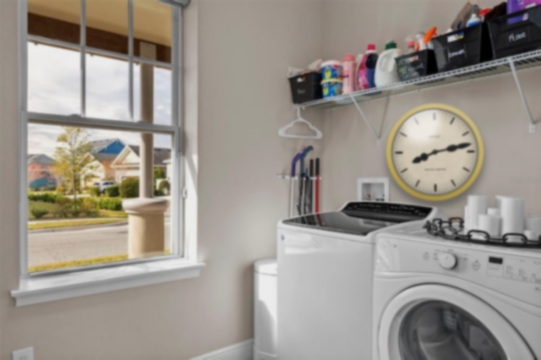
8:13
